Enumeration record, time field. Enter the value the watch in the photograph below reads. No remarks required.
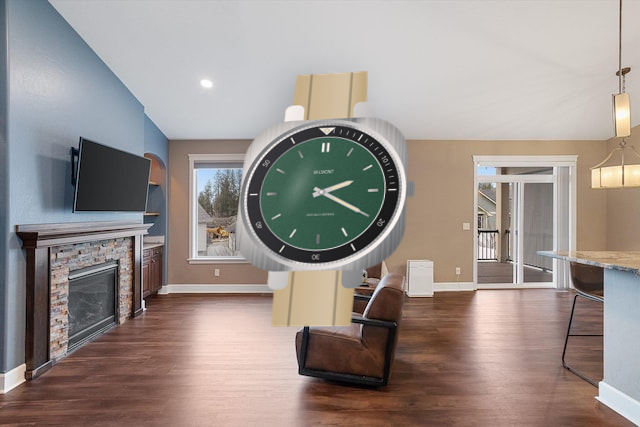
2:20
